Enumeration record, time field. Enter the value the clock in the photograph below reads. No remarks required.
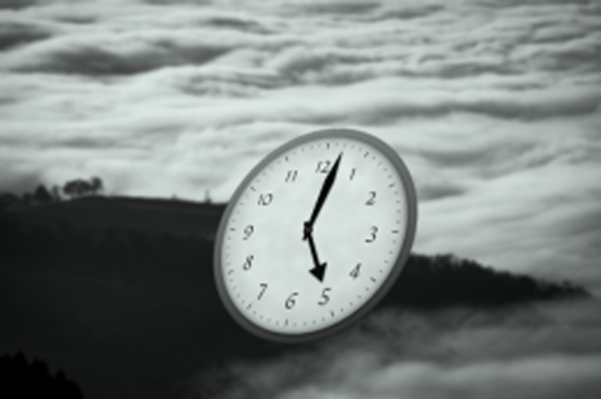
5:02
